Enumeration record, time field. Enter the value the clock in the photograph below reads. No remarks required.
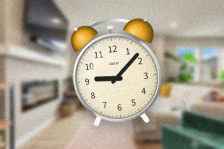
9:08
